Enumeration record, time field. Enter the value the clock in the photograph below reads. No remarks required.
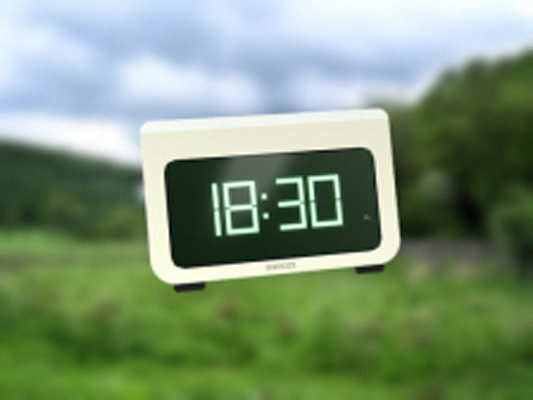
18:30
